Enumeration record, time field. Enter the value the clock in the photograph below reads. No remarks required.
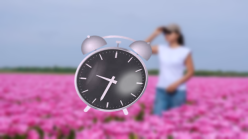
9:33
